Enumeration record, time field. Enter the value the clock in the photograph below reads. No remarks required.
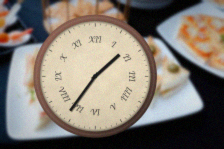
1:36
